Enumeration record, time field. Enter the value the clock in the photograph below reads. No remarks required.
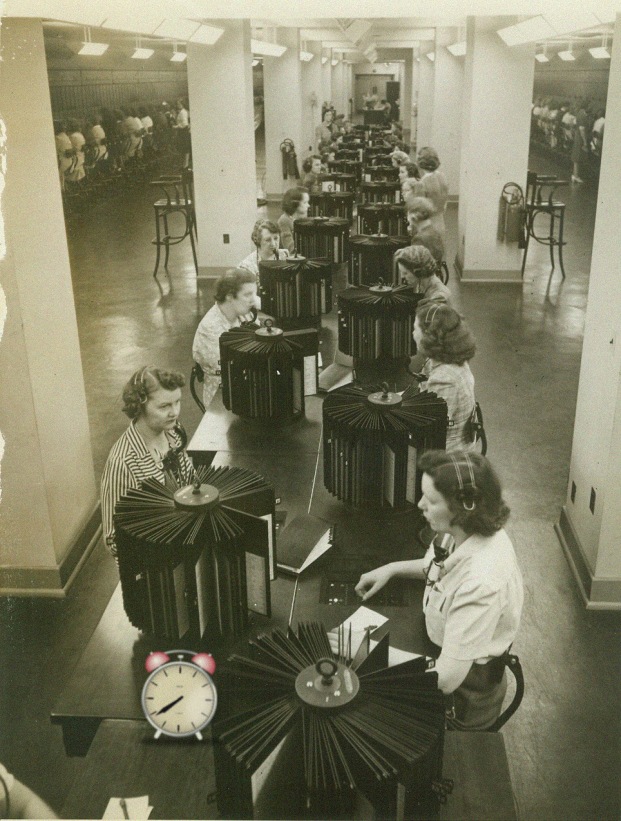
7:39
